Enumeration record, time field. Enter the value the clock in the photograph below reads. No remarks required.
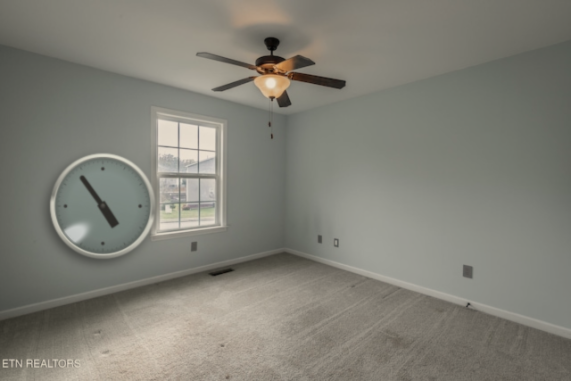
4:54
